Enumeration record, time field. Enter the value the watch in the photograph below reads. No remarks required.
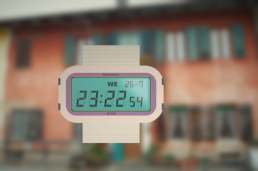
23:22:54
